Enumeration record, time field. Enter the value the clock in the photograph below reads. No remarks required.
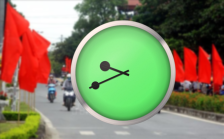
9:41
